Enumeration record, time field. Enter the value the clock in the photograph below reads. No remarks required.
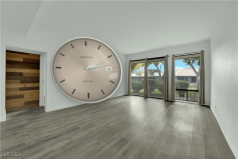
2:13
